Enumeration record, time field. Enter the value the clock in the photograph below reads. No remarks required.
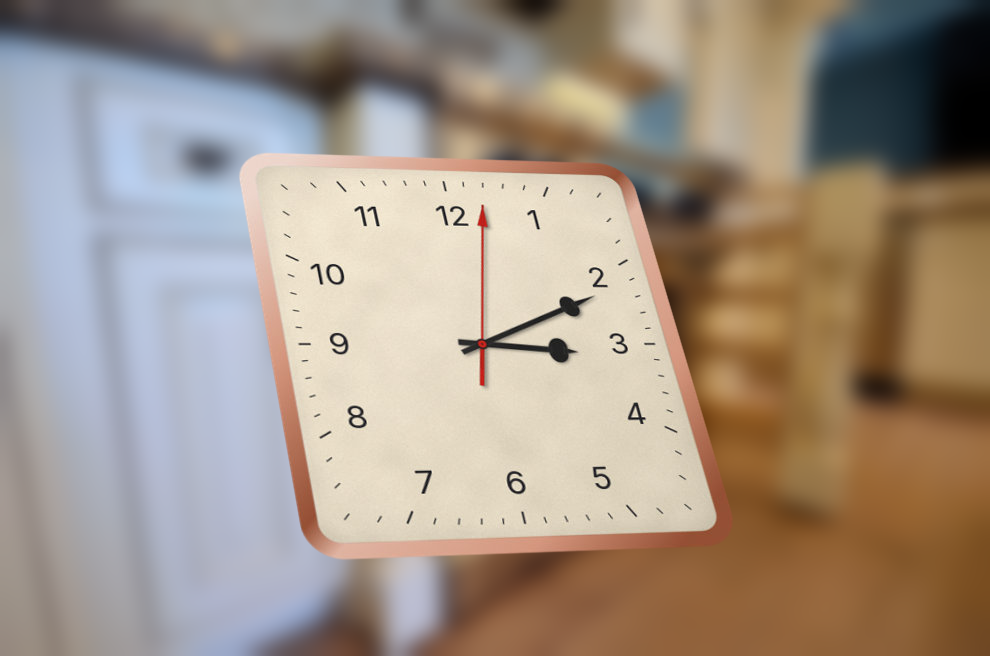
3:11:02
